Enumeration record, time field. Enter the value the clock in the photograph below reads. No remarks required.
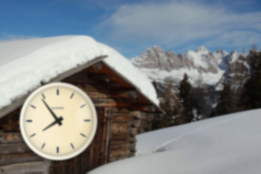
7:54
